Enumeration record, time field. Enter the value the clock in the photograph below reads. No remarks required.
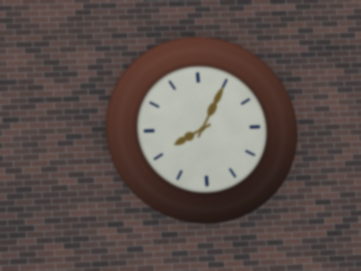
8:05
